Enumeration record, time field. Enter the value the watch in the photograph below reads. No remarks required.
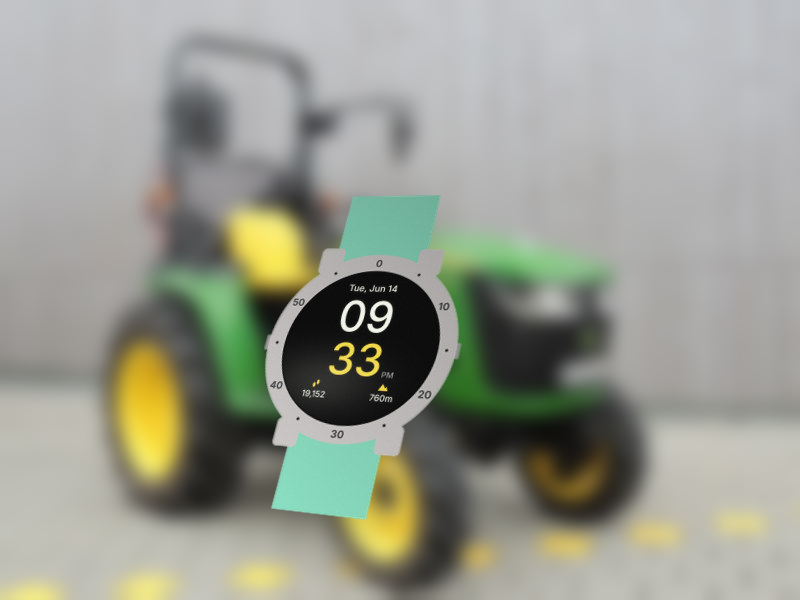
9:33
